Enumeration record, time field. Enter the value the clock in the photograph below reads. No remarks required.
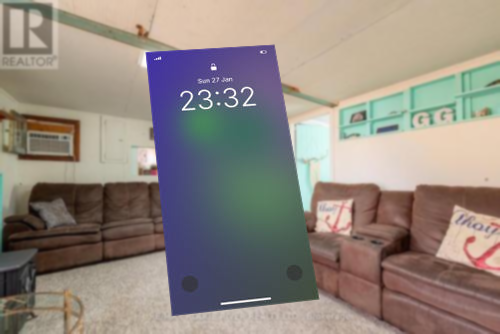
23:32
